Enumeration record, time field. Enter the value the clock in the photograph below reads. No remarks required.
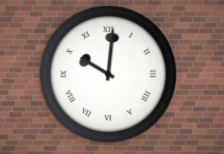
10:01
